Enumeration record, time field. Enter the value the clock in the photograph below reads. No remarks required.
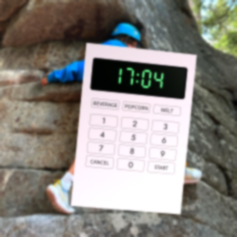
17:04
